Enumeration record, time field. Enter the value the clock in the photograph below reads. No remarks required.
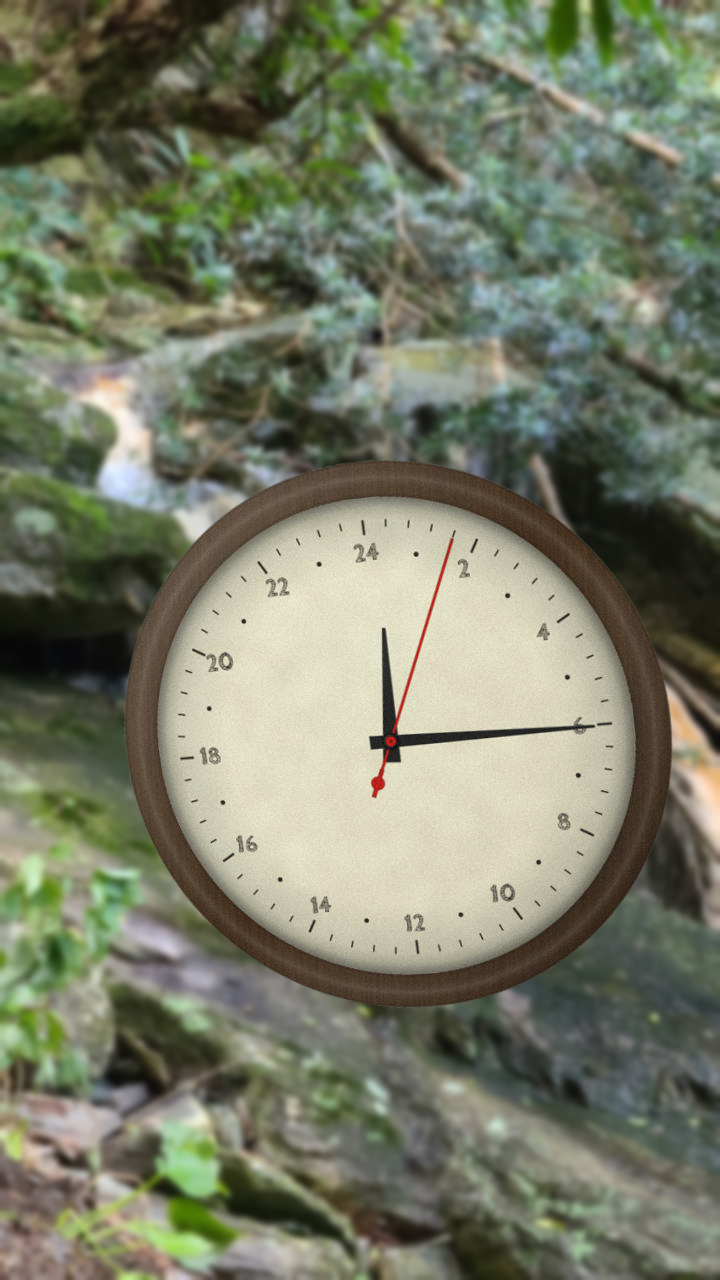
0:15:04
